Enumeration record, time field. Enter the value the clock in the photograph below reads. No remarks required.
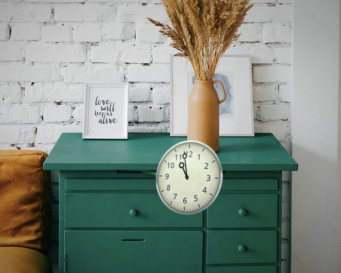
10:58
